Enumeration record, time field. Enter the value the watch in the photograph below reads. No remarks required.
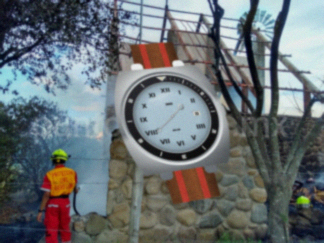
1:39
